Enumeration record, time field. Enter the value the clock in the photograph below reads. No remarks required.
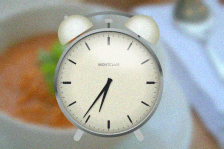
6:36
